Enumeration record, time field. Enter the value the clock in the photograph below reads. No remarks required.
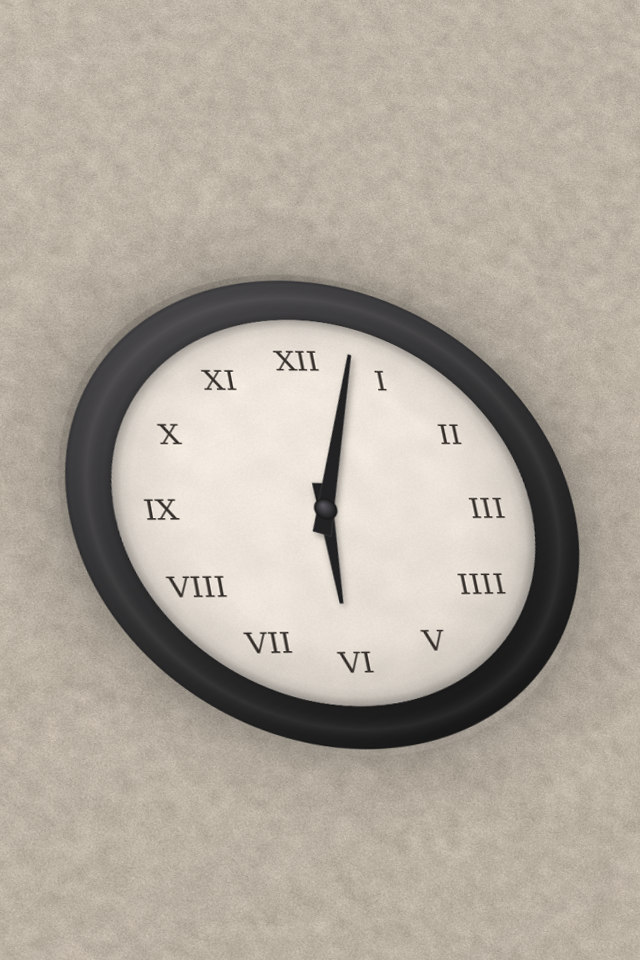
6:03
